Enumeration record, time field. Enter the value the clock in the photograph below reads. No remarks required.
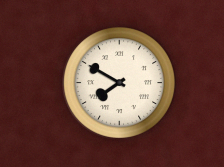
7:50
